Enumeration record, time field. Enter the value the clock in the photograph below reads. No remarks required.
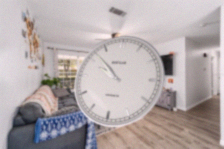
9:52
